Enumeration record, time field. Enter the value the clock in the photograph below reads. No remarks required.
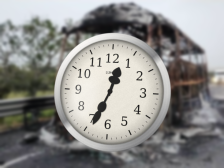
12:34
